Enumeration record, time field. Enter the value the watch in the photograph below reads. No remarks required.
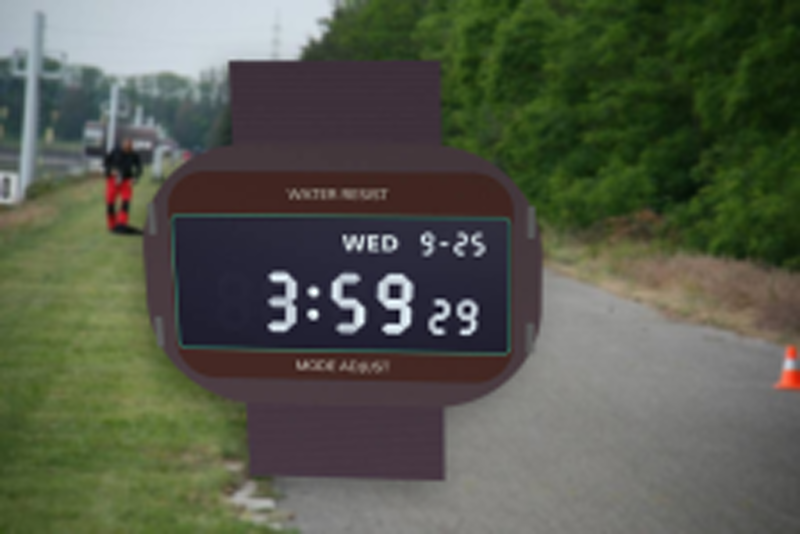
3:59:29
